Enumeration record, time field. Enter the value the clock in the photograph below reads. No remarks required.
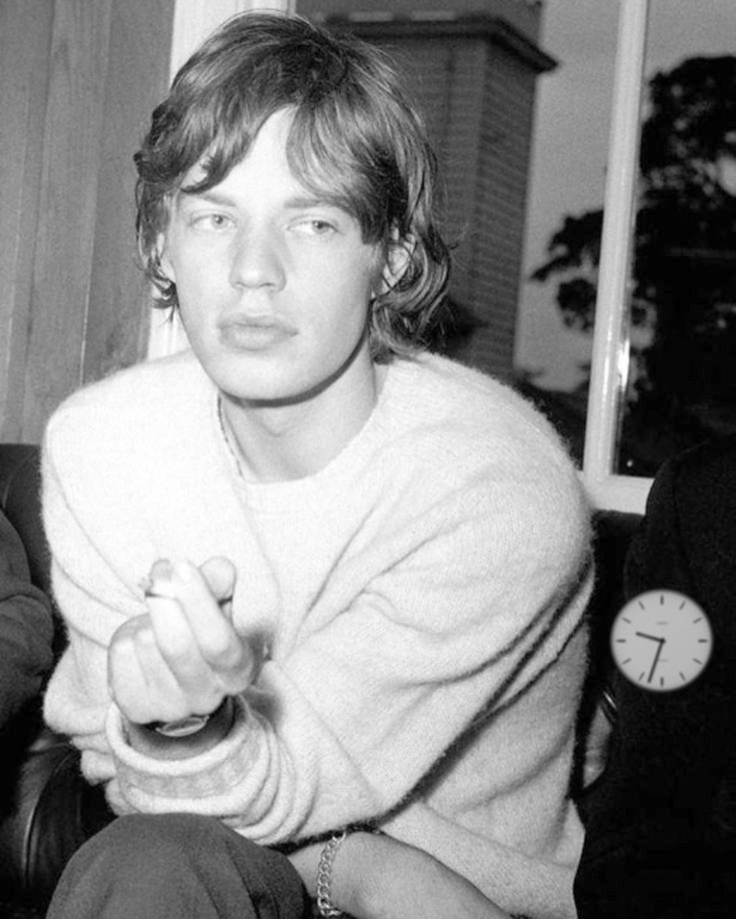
9:33
